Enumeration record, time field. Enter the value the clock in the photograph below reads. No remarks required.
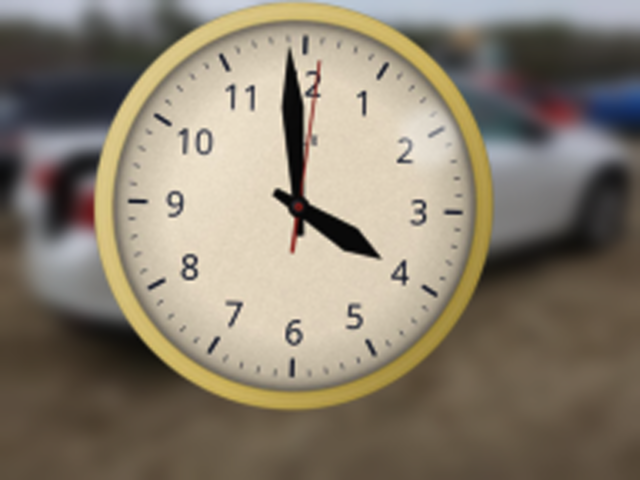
3:59:01
